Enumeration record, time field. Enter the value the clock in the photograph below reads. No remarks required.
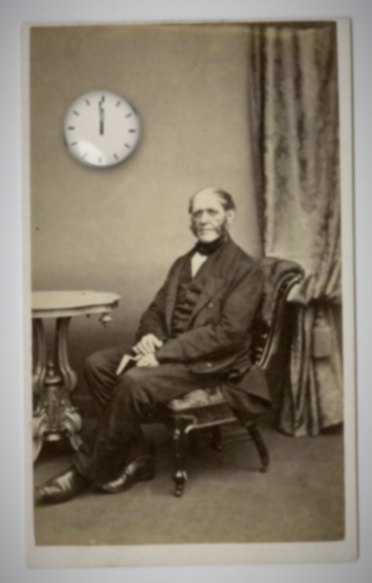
11:59
